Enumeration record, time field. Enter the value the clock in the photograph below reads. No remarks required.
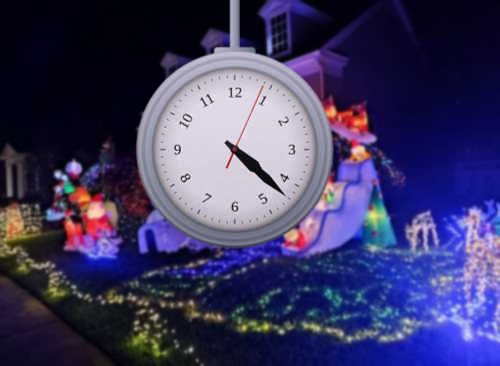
4:22:04
